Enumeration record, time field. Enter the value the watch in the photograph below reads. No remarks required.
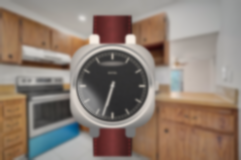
6:33
